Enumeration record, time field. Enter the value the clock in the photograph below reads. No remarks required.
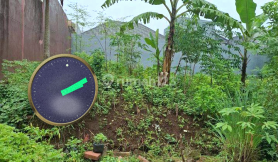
2:10
